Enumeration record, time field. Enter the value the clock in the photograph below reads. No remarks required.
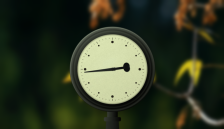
2:44
